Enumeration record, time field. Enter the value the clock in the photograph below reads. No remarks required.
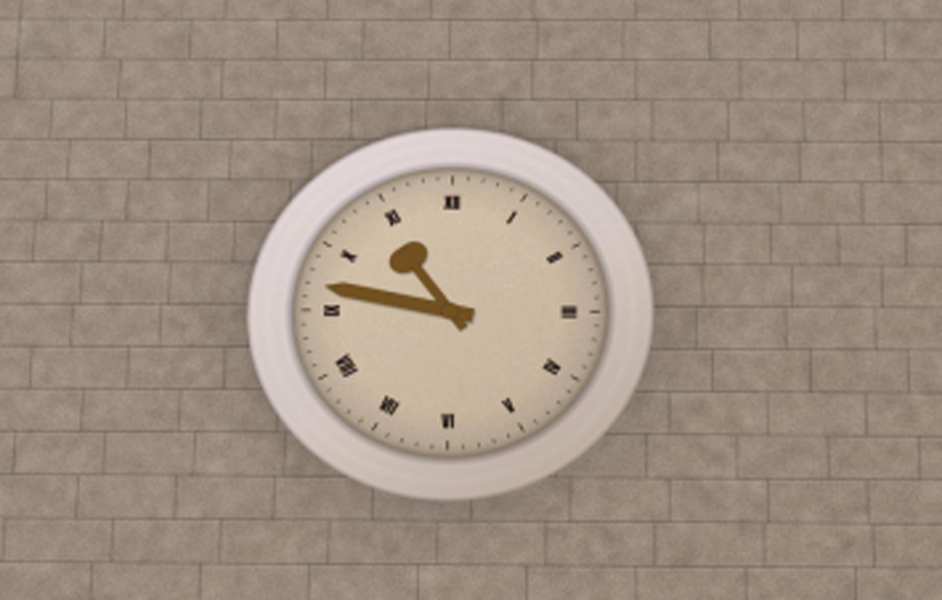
10:47
